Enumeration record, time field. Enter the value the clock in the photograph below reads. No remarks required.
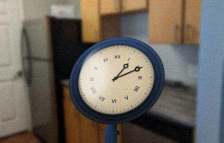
1:11
